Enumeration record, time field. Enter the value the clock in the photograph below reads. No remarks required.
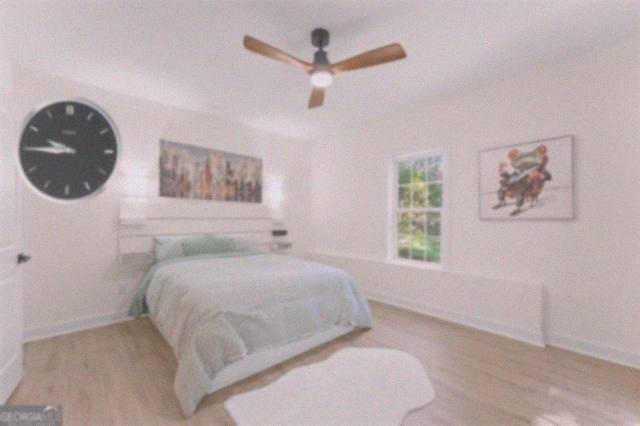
9:45
